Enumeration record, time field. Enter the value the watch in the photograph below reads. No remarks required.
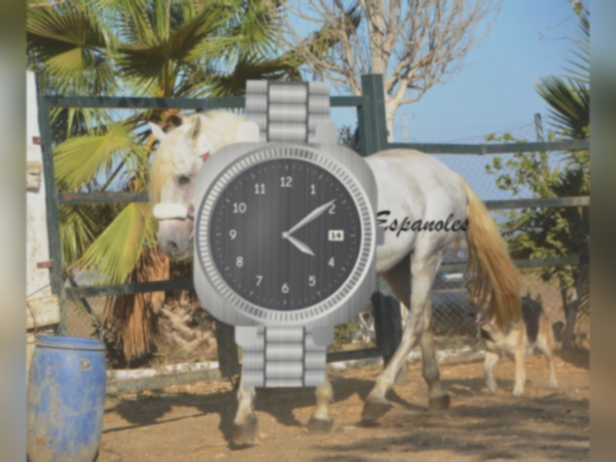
4:09
